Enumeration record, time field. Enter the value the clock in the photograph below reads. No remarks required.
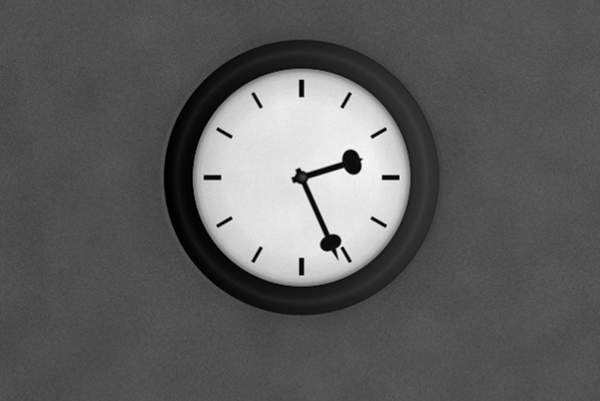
2:26
